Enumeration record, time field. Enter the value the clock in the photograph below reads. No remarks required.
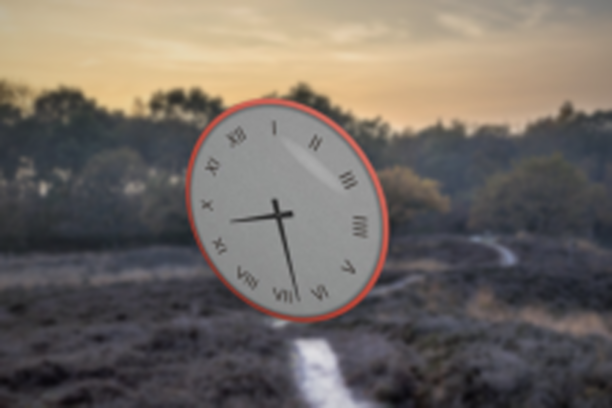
9:33
